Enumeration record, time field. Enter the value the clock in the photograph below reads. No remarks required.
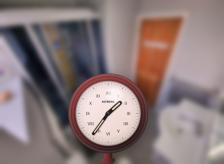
1:36
